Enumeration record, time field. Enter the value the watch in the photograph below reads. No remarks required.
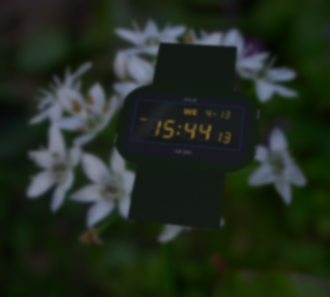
15:44
